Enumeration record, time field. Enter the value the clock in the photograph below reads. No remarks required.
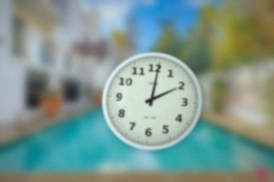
2:01
